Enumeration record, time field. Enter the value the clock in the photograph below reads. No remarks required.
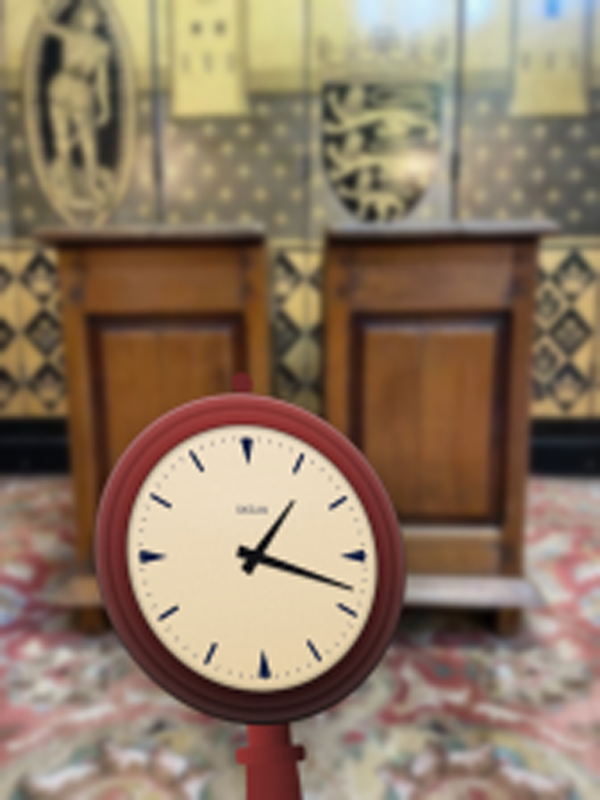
1:18
